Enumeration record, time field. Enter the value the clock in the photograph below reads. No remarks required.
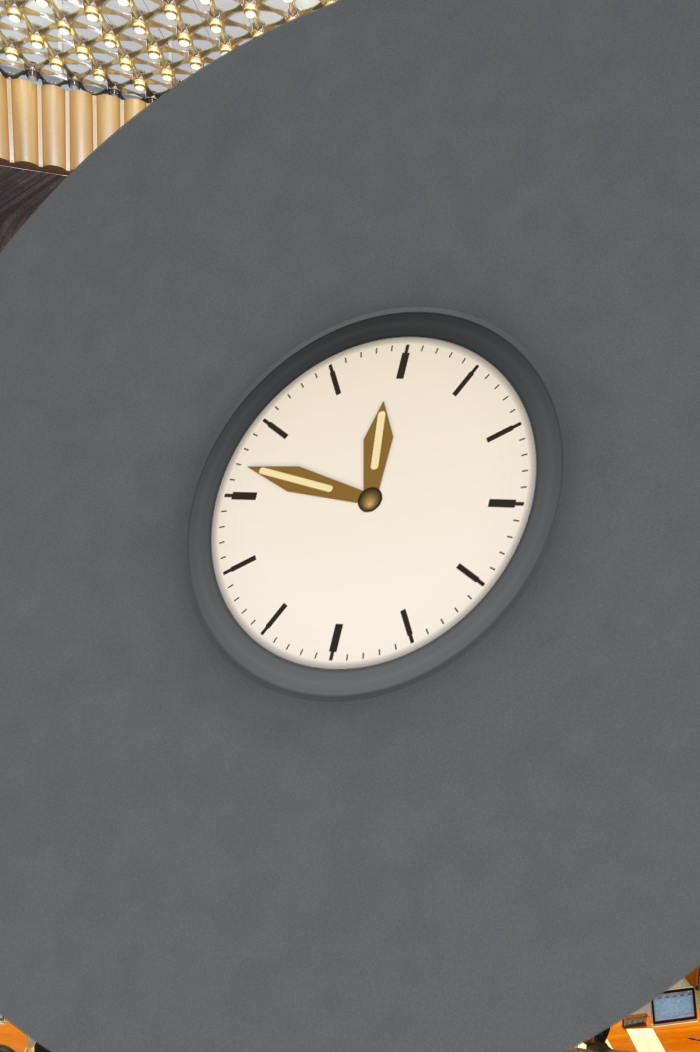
11:47
